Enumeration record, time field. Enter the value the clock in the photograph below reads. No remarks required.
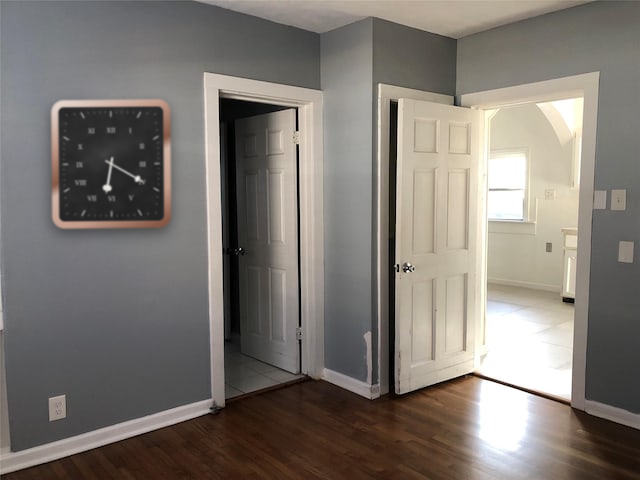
6:20
